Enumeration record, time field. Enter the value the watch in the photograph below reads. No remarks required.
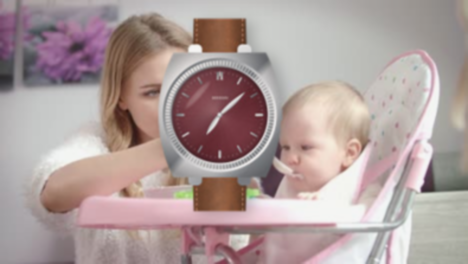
7:08
